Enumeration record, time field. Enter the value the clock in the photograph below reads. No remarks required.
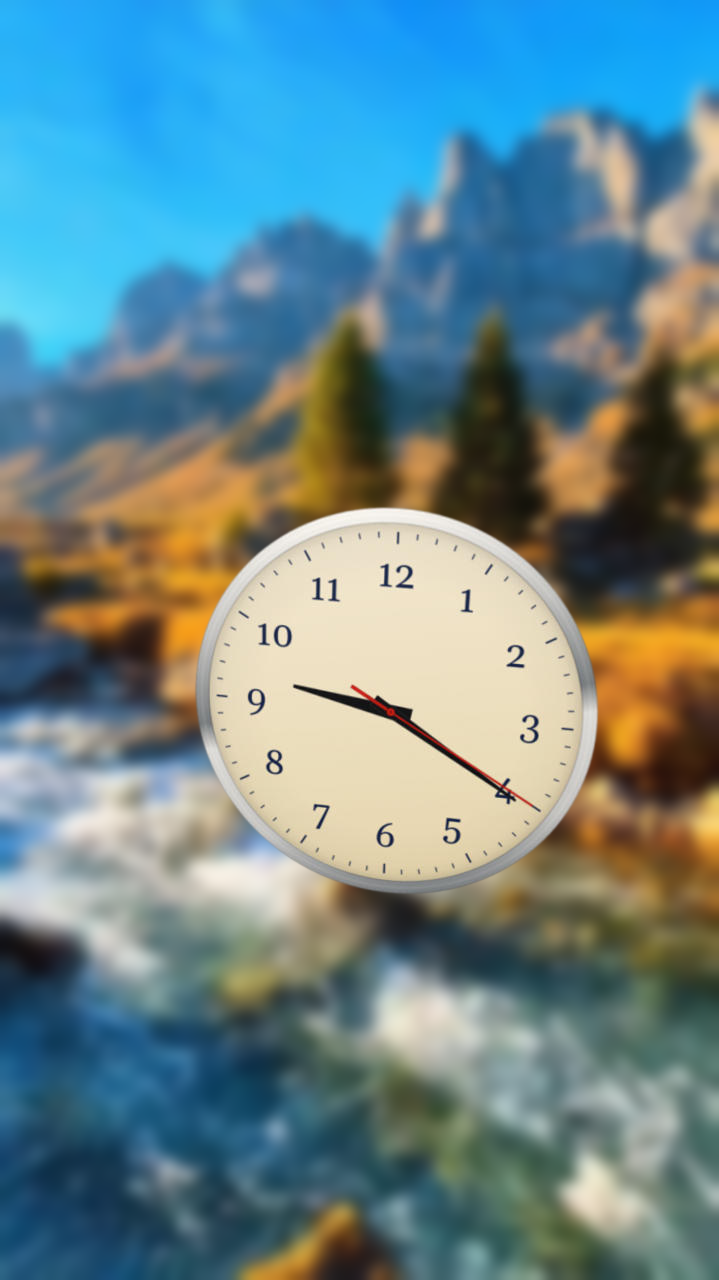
9:20:20
